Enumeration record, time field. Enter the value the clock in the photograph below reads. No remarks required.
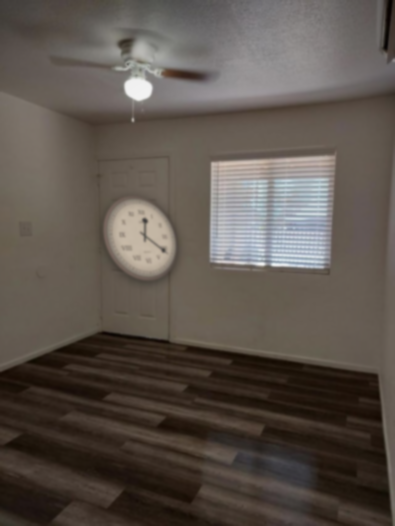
12:21
